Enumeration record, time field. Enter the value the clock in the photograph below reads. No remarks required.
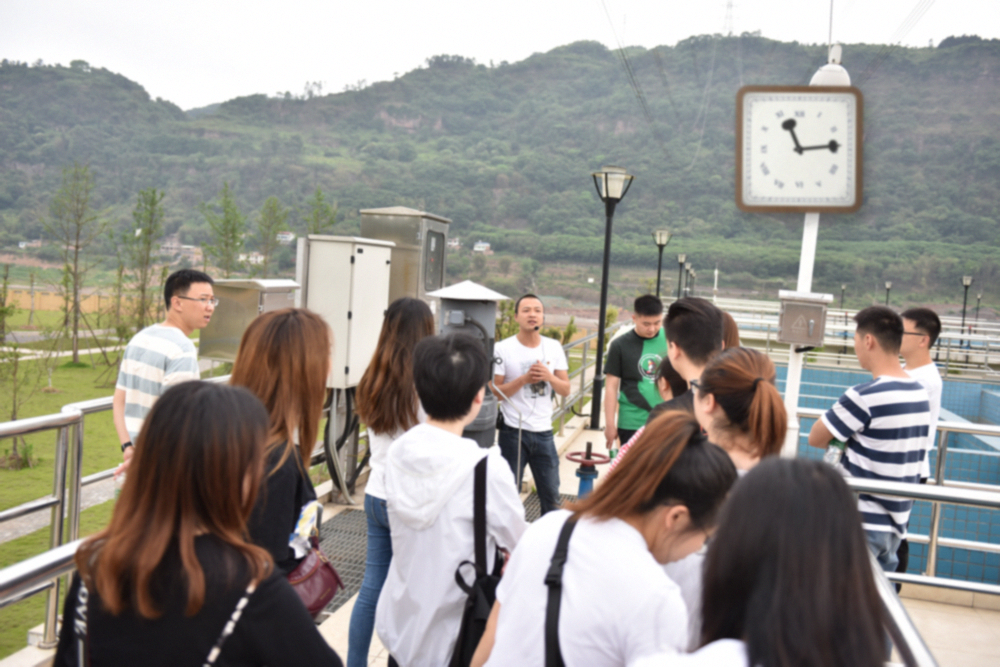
11:14
